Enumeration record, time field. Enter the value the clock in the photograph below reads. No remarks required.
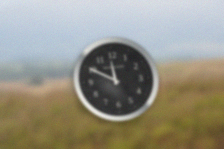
11:50
